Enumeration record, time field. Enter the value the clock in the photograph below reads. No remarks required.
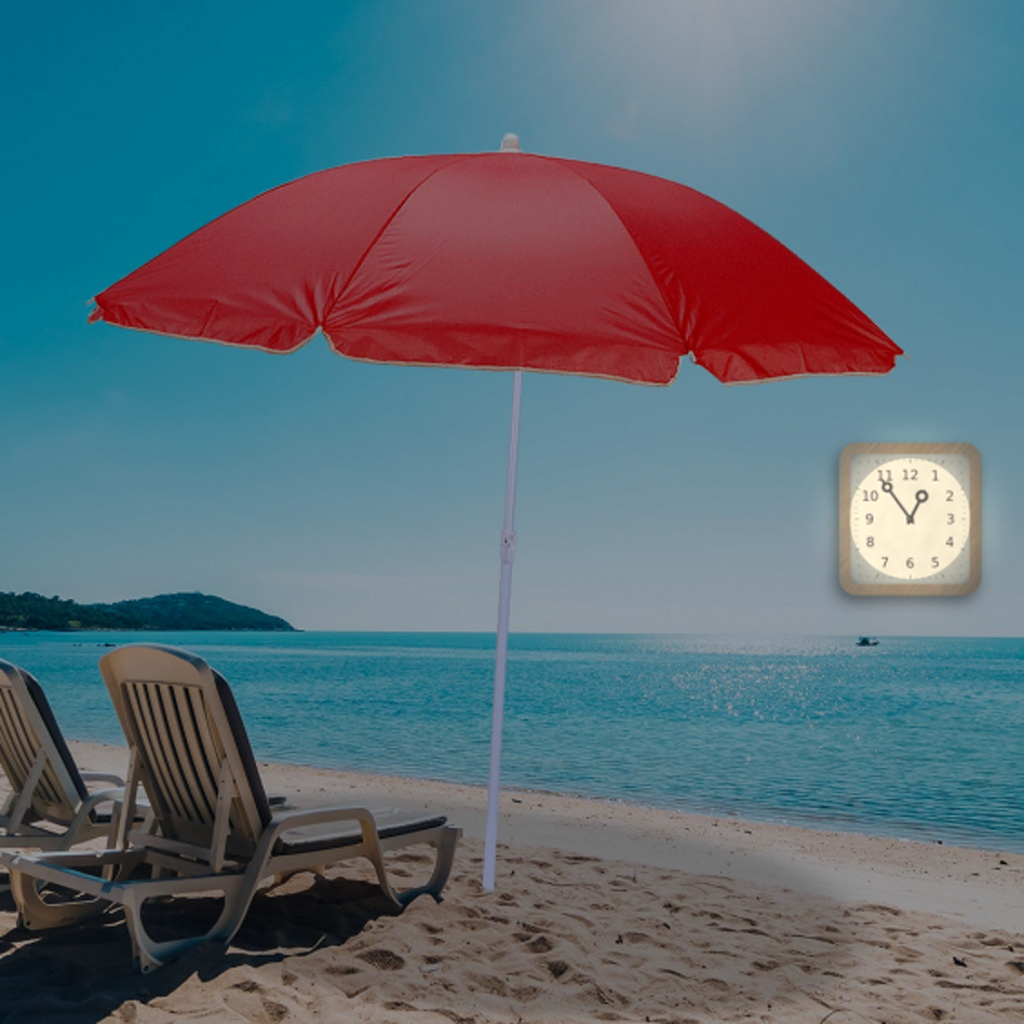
12:54
